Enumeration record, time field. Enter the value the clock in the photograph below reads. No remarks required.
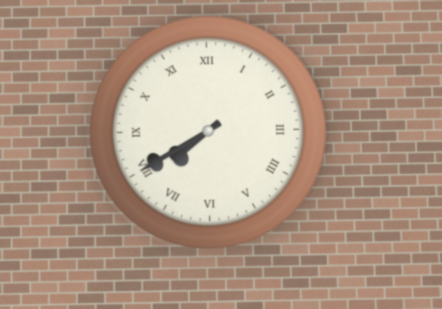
7:40
